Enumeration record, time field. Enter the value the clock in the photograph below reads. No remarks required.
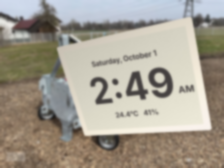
2:49
